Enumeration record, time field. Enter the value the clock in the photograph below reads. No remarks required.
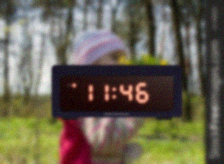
11:46
